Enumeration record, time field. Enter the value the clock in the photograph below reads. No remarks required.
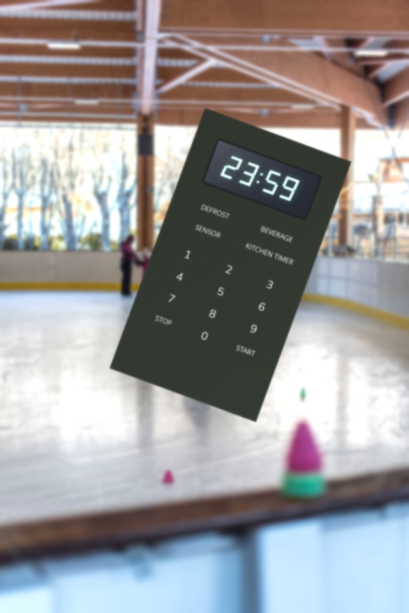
23:59
